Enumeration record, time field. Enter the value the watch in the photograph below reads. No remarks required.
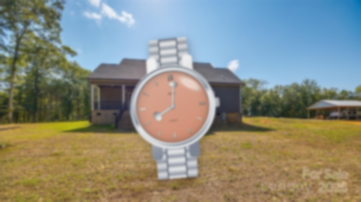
8:01
